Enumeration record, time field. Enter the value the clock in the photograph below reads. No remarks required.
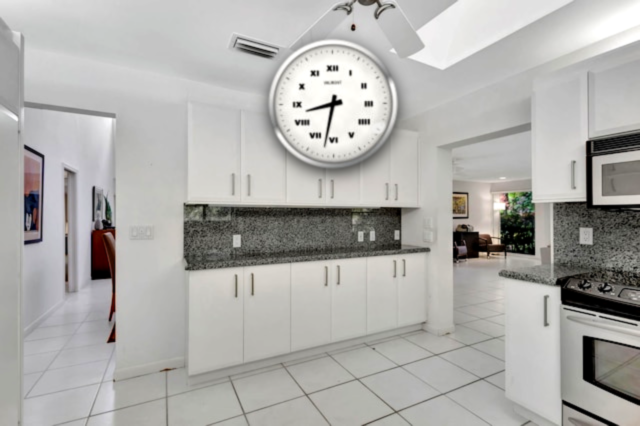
8:32
